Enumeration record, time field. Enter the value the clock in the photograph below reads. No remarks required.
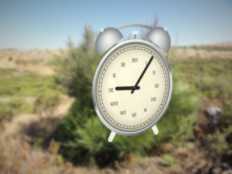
9:06
